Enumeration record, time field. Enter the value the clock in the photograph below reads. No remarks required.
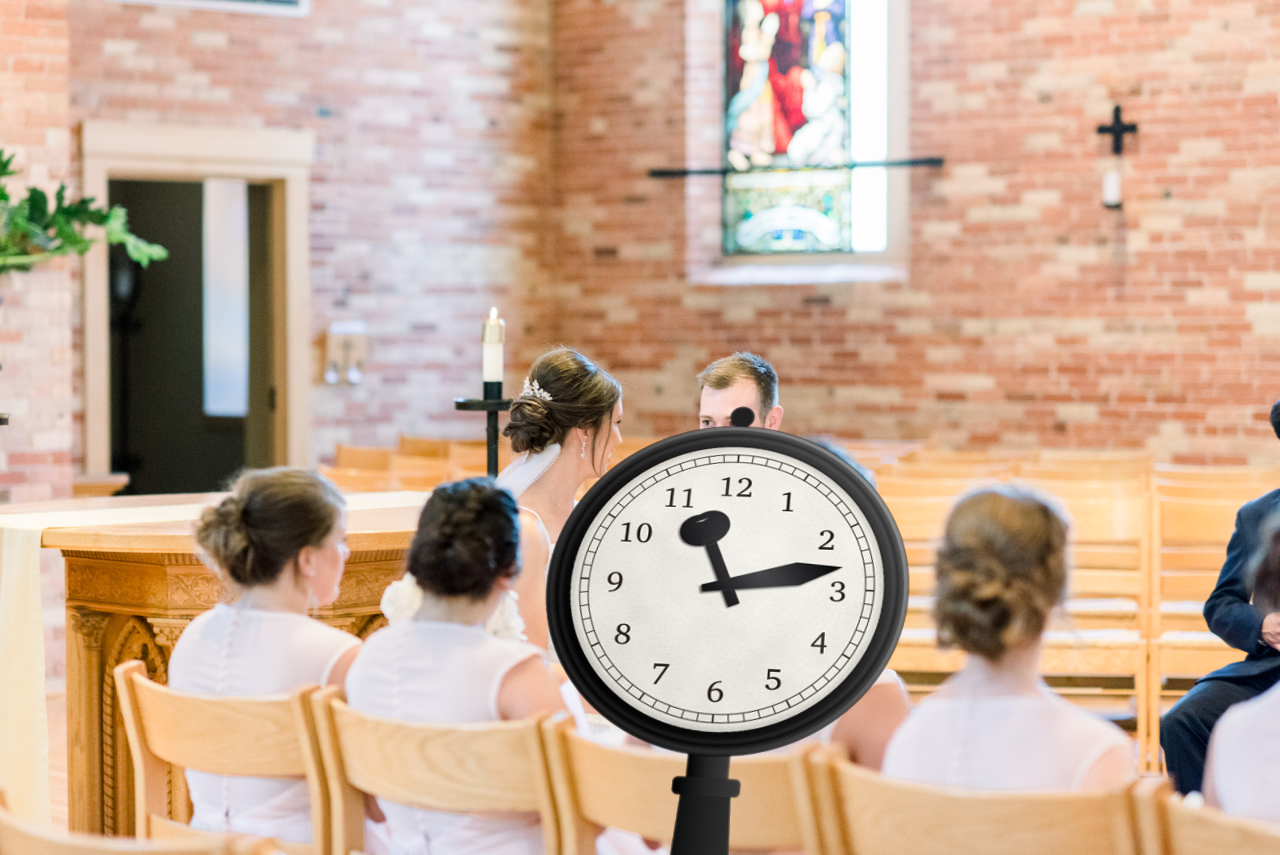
11:13
